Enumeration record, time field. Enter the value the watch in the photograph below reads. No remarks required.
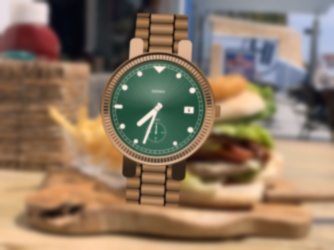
7:33
